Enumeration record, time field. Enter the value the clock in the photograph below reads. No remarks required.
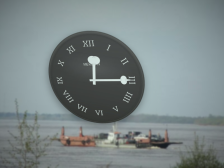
12:15
